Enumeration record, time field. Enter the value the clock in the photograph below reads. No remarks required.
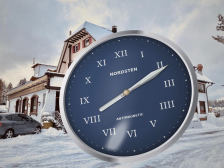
8:11
